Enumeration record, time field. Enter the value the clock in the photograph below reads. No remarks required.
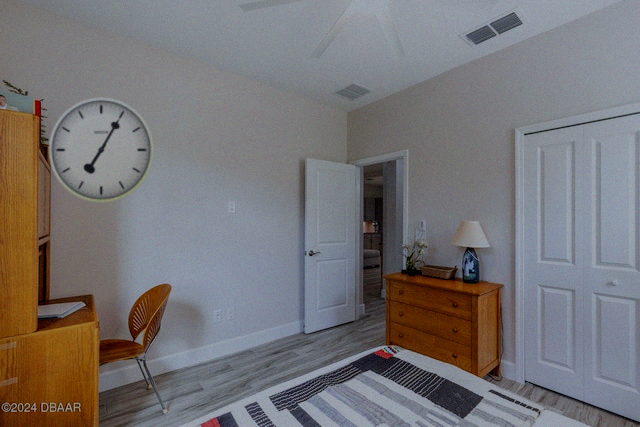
7:05
